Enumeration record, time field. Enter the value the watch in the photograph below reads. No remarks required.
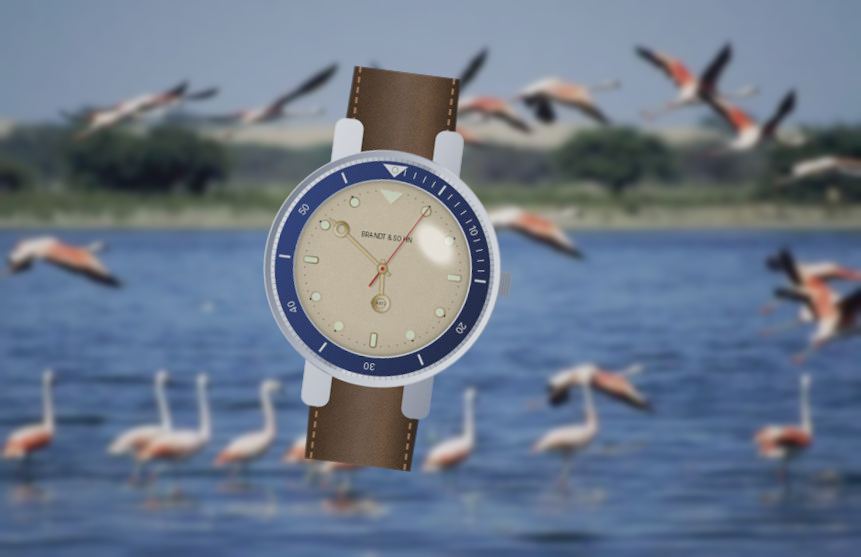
5:51:05
